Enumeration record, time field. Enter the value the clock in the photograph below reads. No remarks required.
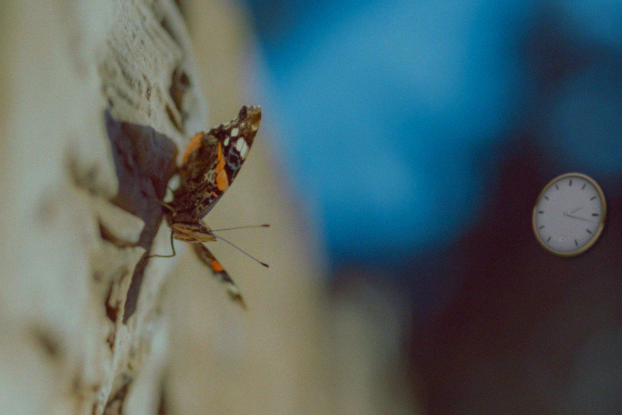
2:17
